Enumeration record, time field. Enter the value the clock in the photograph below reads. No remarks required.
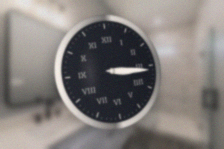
3:16
